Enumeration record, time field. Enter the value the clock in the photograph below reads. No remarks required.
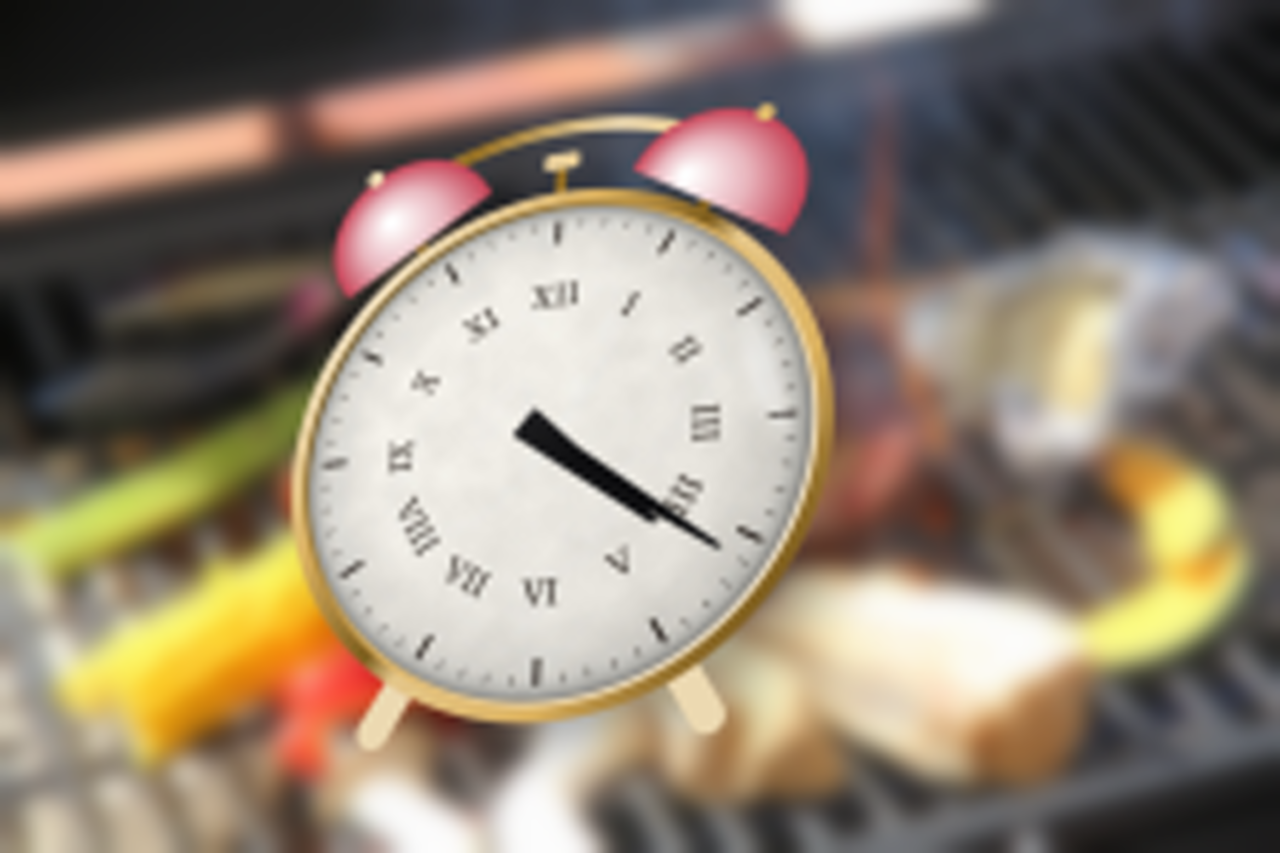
4:21
